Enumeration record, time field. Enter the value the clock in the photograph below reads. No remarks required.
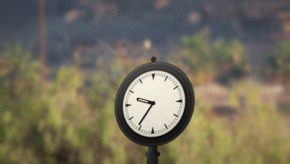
9:36
